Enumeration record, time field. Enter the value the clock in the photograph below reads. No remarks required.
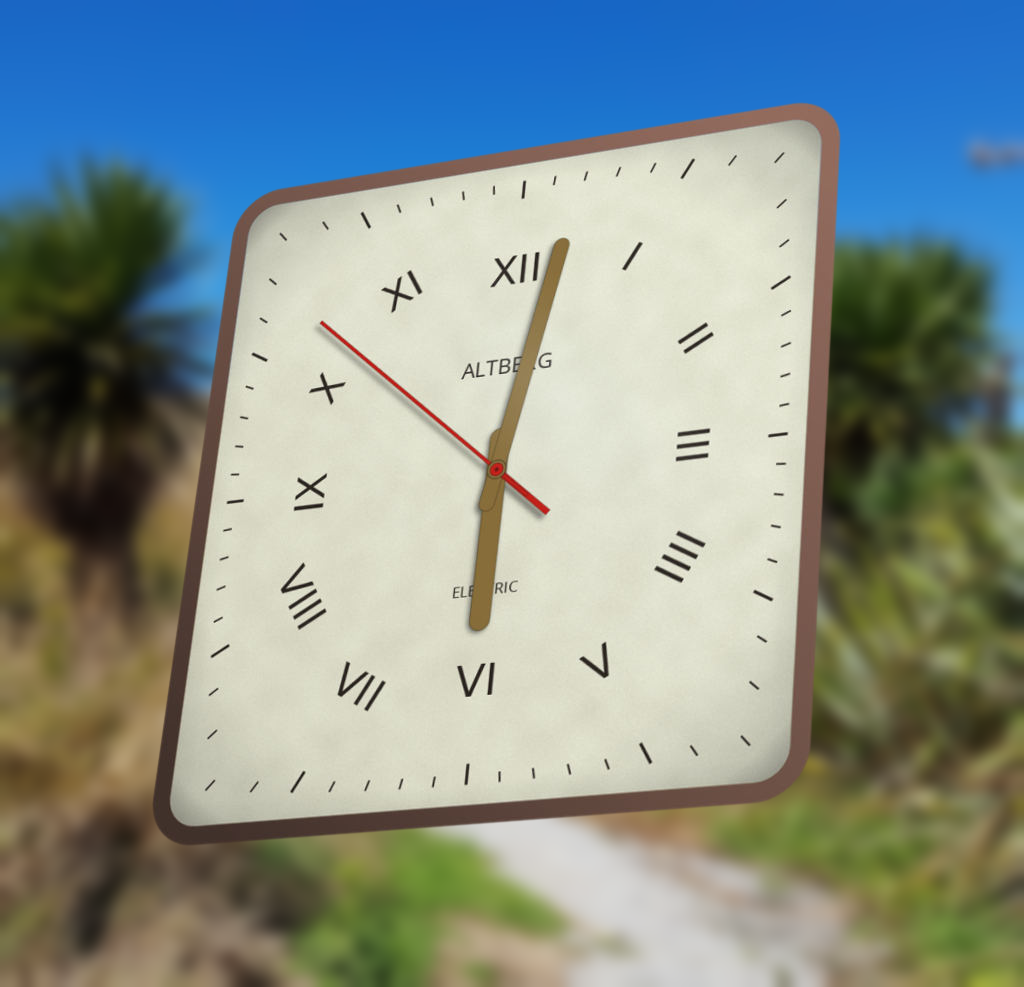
6:01:52
